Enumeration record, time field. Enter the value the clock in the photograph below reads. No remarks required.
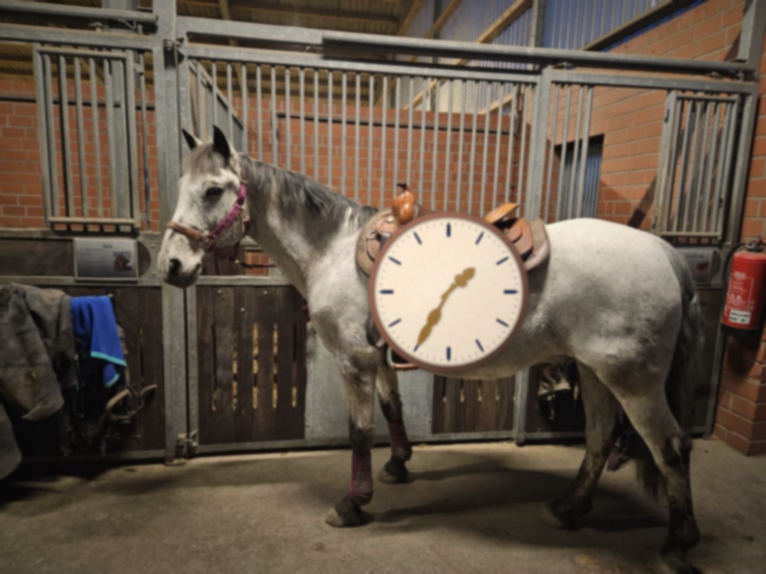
1:35
